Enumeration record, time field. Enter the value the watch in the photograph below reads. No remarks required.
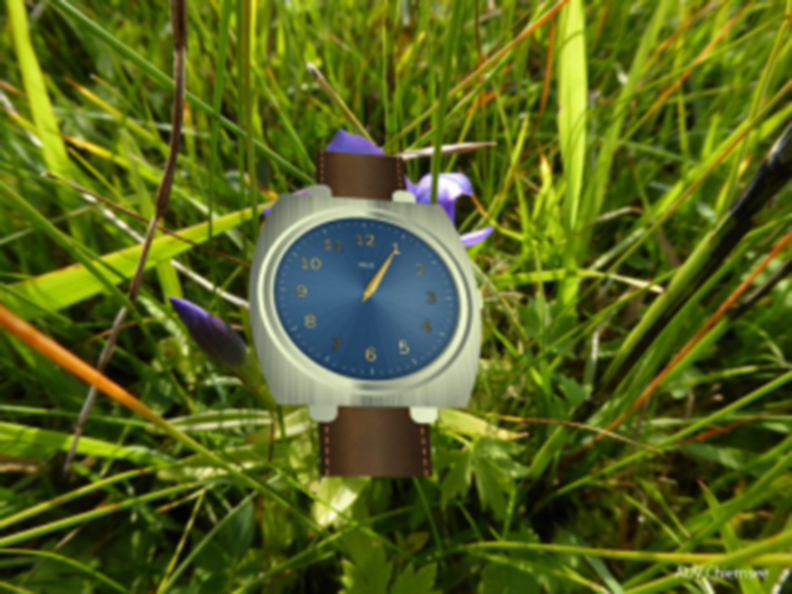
1:05
